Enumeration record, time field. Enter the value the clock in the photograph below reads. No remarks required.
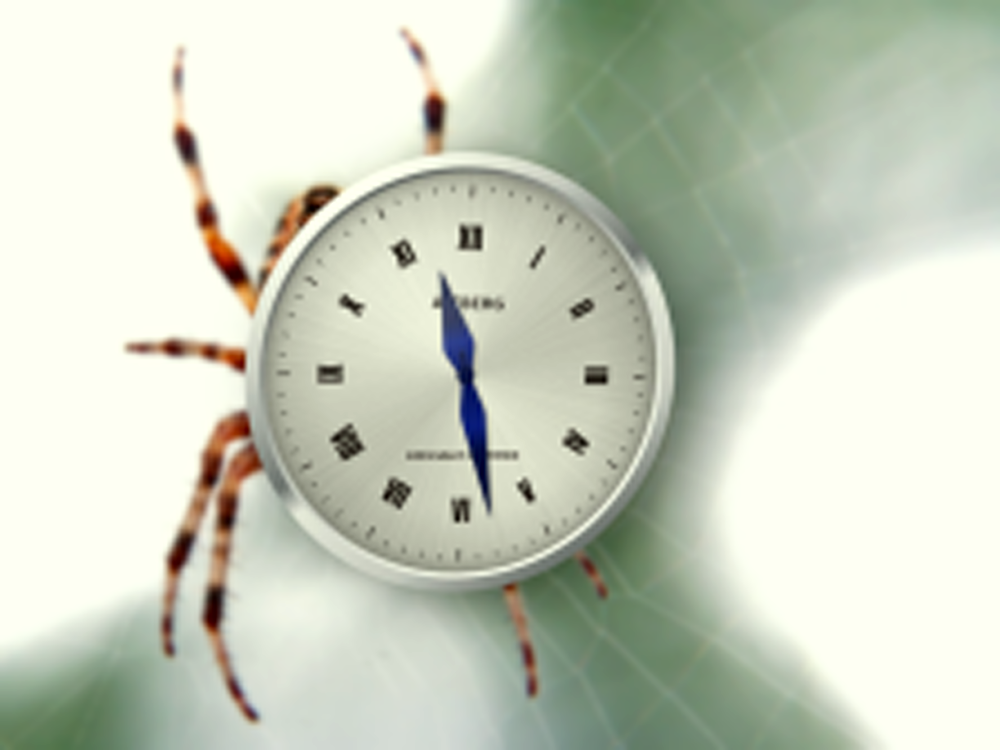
11:28
